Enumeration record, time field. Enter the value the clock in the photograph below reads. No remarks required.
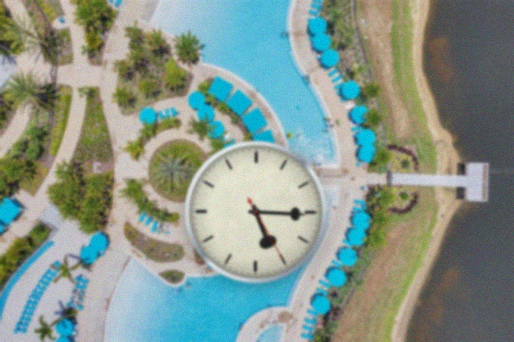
5:15:25
